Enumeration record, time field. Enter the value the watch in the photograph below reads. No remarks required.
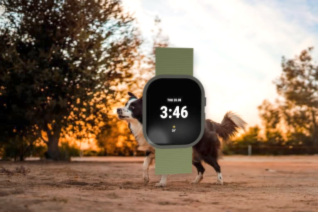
3:46
